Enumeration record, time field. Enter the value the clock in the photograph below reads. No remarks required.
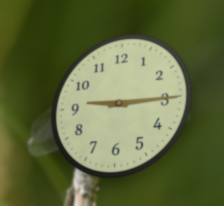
9:15
